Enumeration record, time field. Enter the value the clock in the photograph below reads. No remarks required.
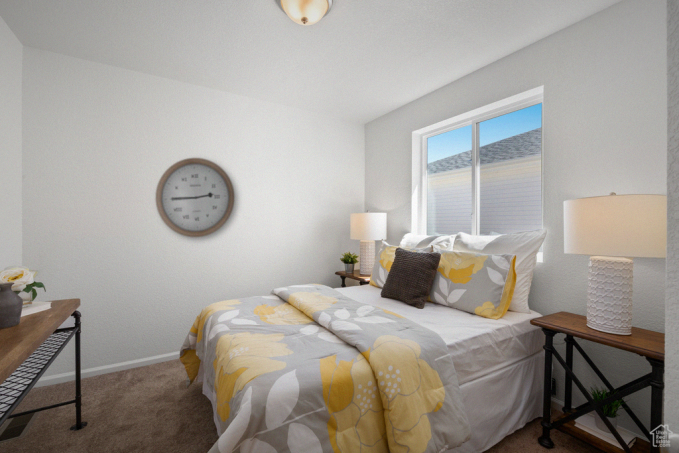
2:45
